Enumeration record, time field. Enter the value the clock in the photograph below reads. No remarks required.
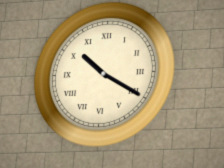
10:20
